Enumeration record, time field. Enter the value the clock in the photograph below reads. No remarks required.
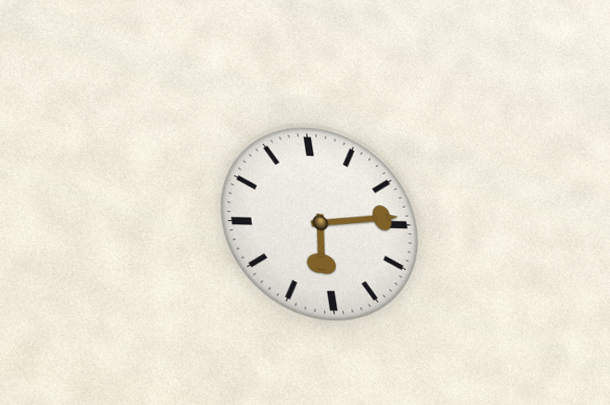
6:14
